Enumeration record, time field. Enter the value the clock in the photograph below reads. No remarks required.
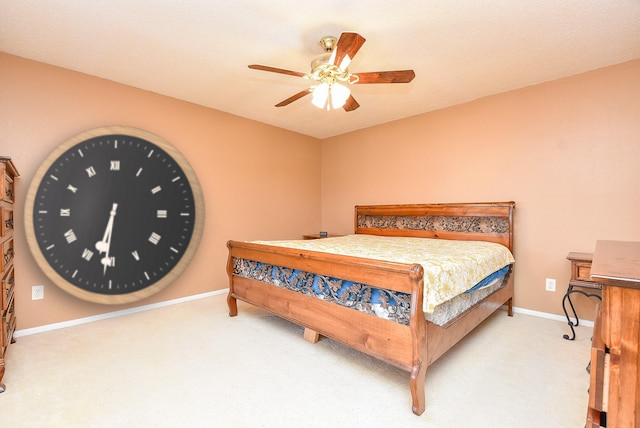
6:31
